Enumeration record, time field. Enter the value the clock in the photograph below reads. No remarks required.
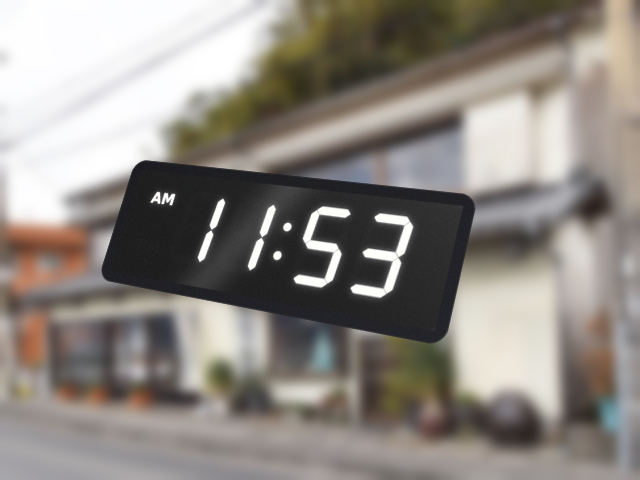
11:53
